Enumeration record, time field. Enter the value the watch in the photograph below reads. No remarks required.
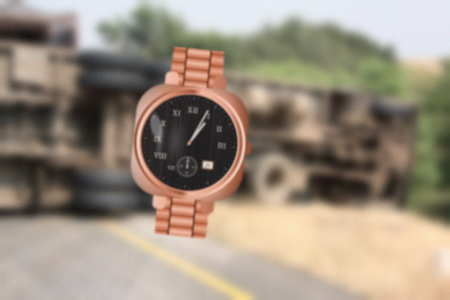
1:04
